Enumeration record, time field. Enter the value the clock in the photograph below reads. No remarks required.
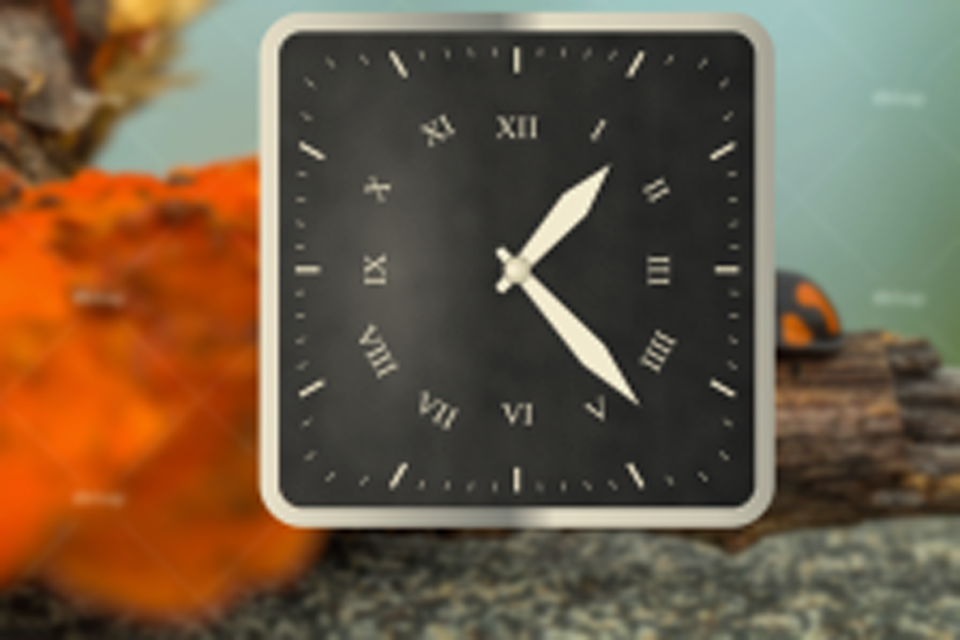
1:23
